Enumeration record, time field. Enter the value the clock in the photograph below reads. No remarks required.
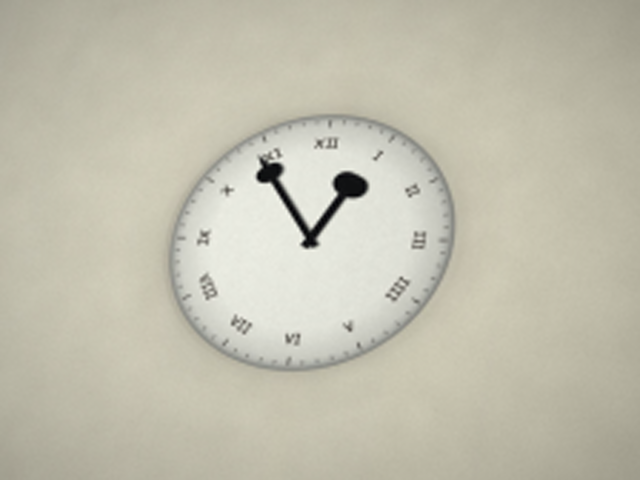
12:54
